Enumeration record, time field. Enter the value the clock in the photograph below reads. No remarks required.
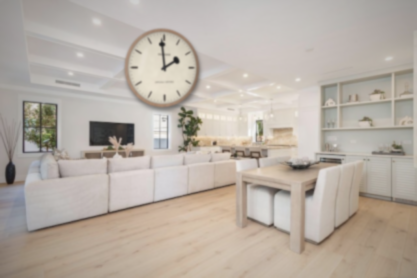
1:59
